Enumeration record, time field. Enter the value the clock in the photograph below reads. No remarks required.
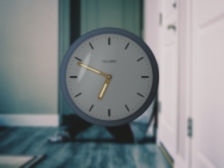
6:49
